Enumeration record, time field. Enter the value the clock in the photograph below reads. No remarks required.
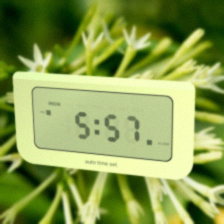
5:57
